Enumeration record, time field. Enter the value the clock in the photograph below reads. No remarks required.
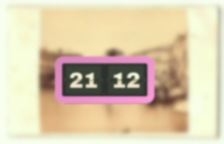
21:12
